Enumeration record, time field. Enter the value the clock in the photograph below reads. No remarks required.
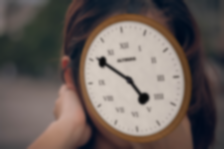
4:51
